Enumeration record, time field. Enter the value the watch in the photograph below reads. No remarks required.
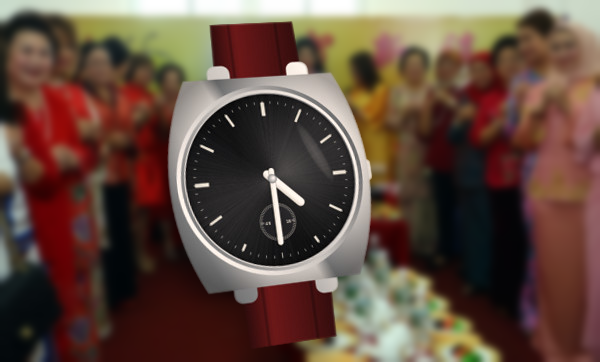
4:30
